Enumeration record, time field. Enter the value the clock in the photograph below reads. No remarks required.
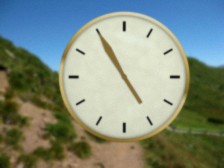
4:55
